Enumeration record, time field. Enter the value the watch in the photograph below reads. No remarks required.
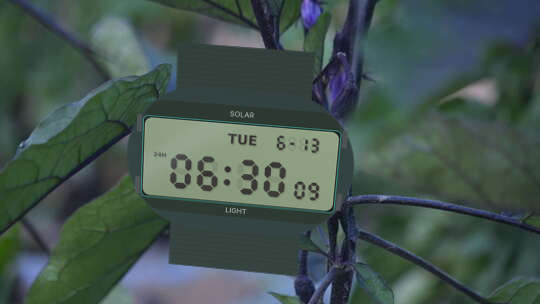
6:30:09
